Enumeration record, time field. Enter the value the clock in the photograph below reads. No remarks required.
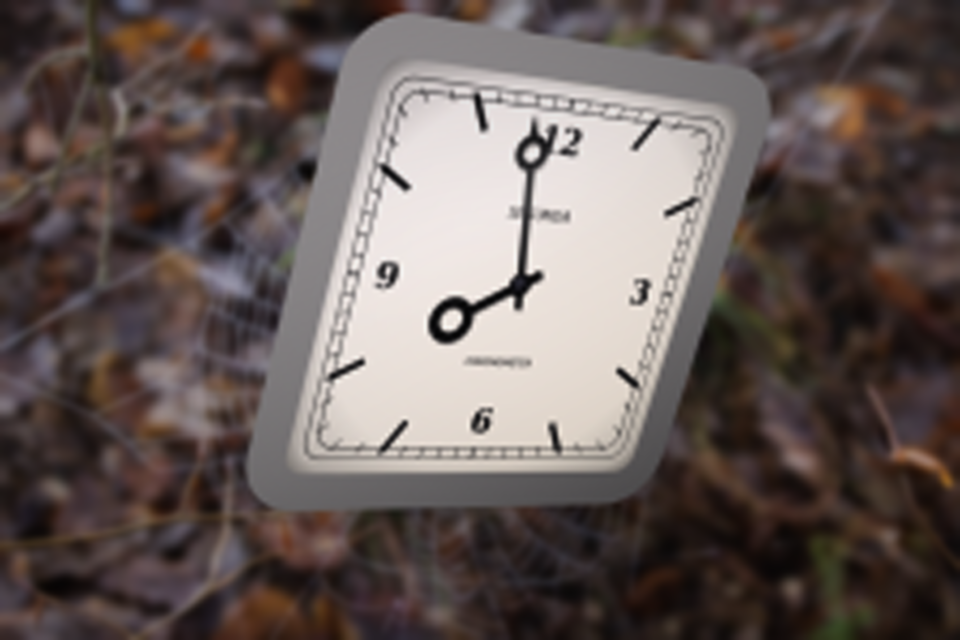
7:58
